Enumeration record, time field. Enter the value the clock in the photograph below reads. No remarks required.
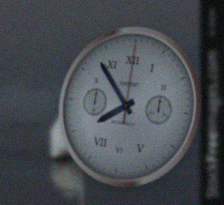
7:53
